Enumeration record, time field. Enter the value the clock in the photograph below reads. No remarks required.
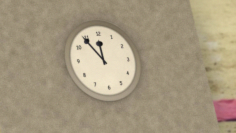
11:54
